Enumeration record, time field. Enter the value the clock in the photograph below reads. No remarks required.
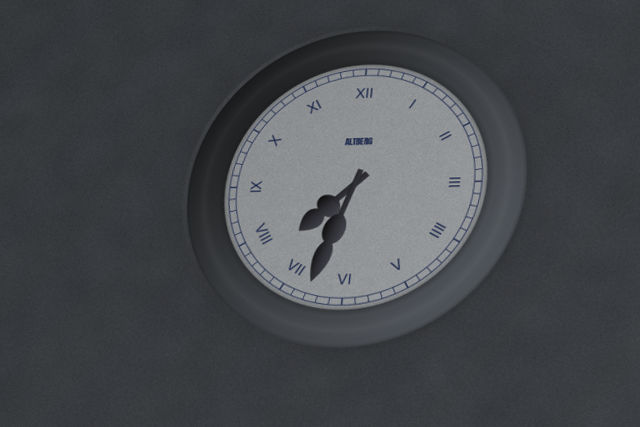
7:33
